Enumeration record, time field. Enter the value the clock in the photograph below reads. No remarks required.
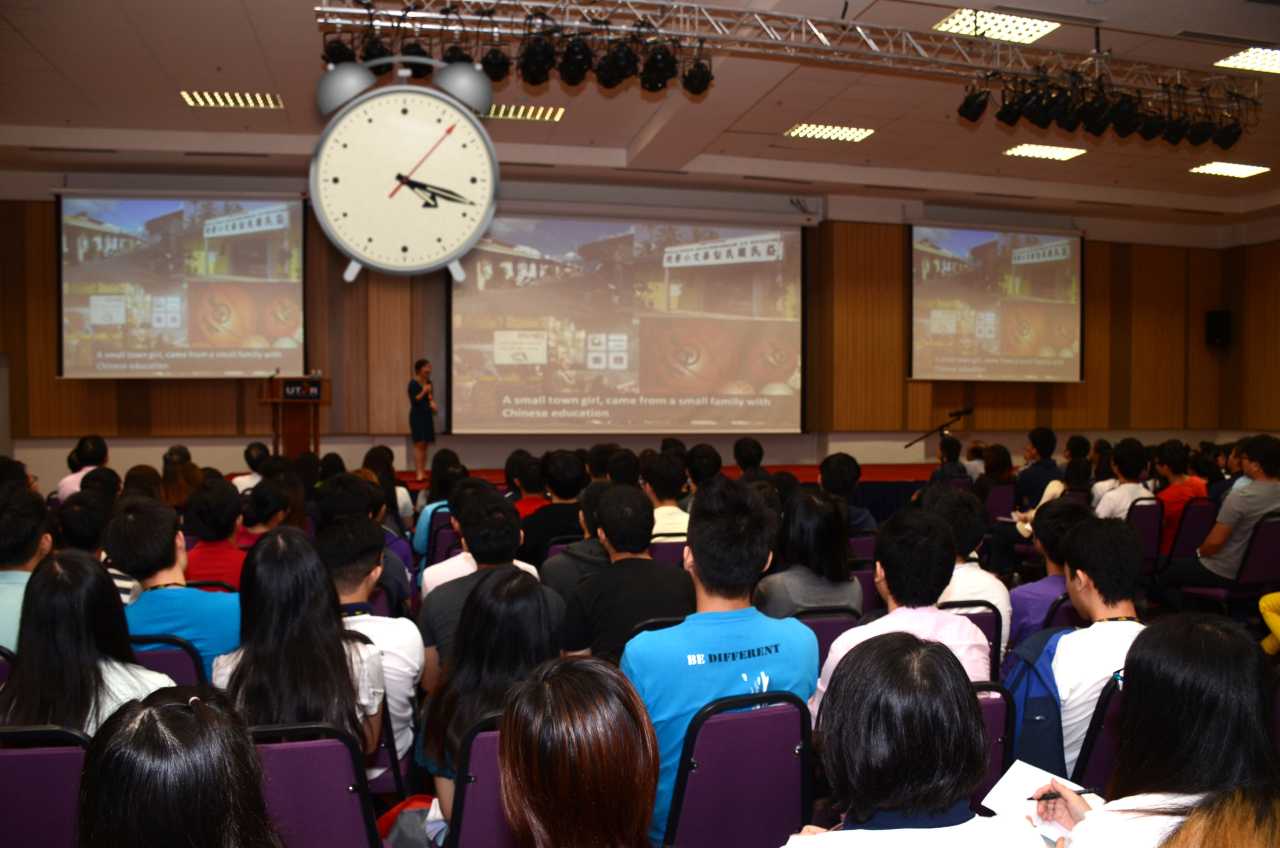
4:18:07
